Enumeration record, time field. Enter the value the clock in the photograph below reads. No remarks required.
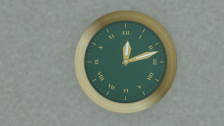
12:12
